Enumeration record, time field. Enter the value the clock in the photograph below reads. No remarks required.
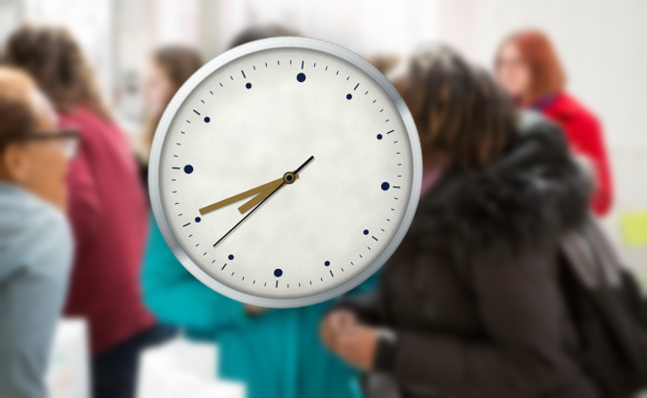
7:40:37
